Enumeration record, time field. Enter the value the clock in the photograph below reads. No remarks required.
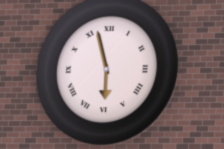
5:57
